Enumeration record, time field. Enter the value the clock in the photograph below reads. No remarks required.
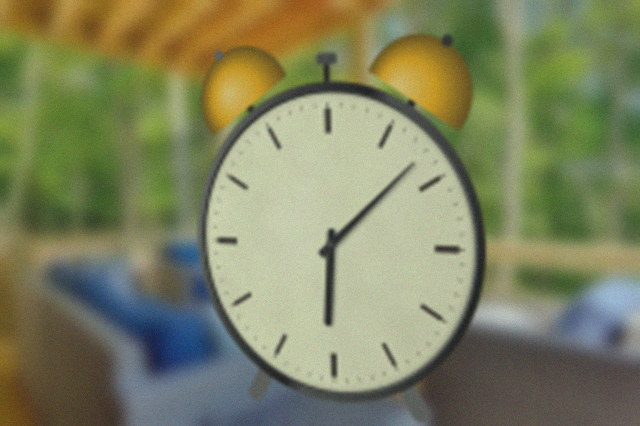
6:08
